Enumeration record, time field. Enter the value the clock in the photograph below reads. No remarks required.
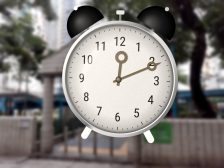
12:11
